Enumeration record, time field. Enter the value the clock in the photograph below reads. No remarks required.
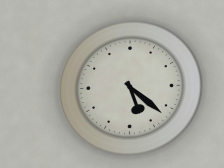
5:22
